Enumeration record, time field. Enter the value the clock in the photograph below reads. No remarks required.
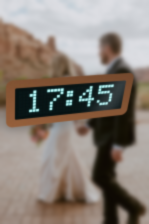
17:45
